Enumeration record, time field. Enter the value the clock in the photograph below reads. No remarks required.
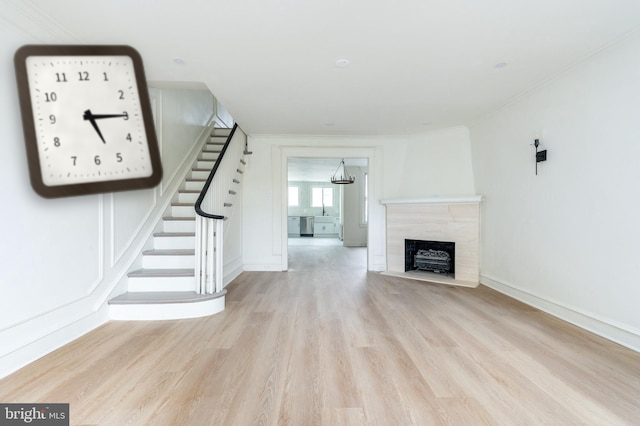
5:15
